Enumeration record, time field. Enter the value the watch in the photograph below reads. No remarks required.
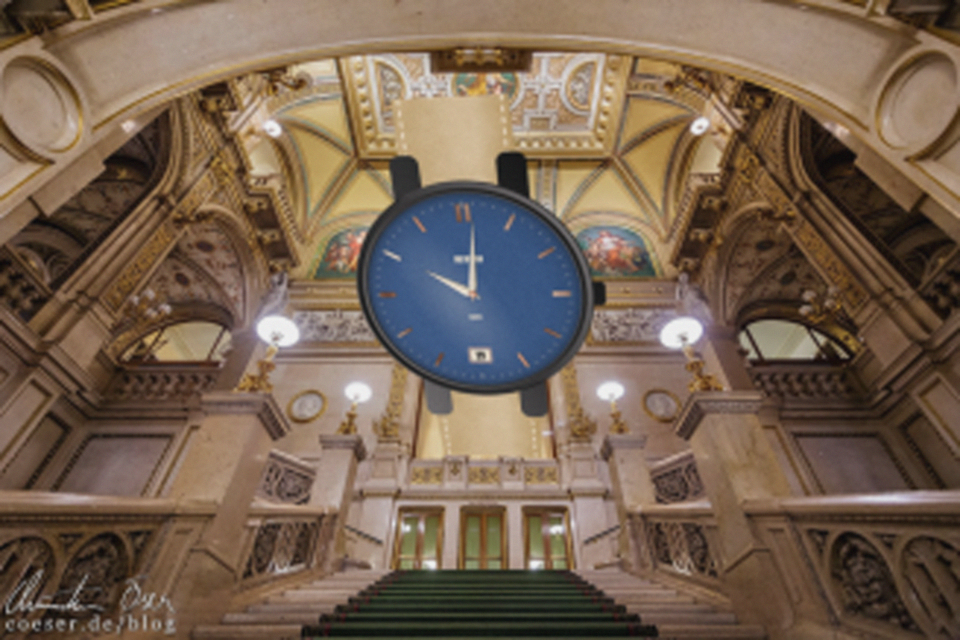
10:01
